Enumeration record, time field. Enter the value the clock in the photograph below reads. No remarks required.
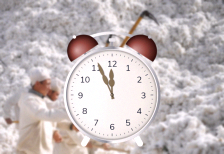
11:56
